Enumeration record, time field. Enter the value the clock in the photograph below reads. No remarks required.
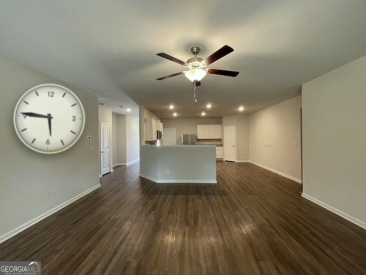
5:46
